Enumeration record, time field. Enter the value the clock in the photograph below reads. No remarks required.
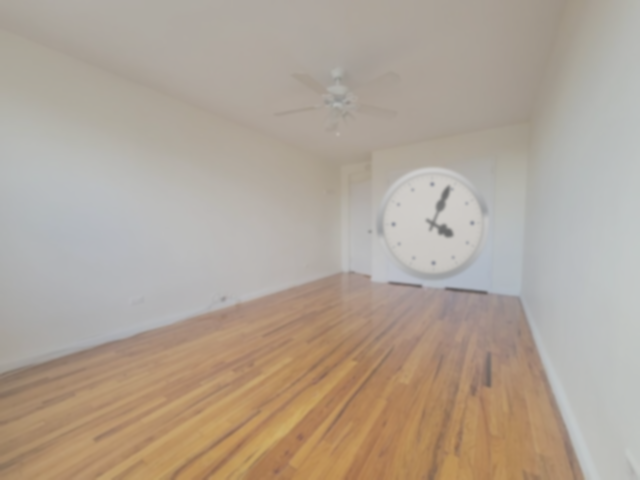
4:04
